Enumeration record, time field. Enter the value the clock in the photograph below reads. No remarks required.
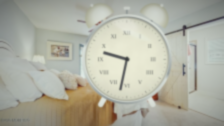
9:32
